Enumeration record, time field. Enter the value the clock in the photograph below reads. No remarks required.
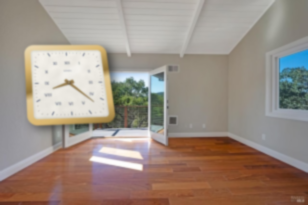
8:22
